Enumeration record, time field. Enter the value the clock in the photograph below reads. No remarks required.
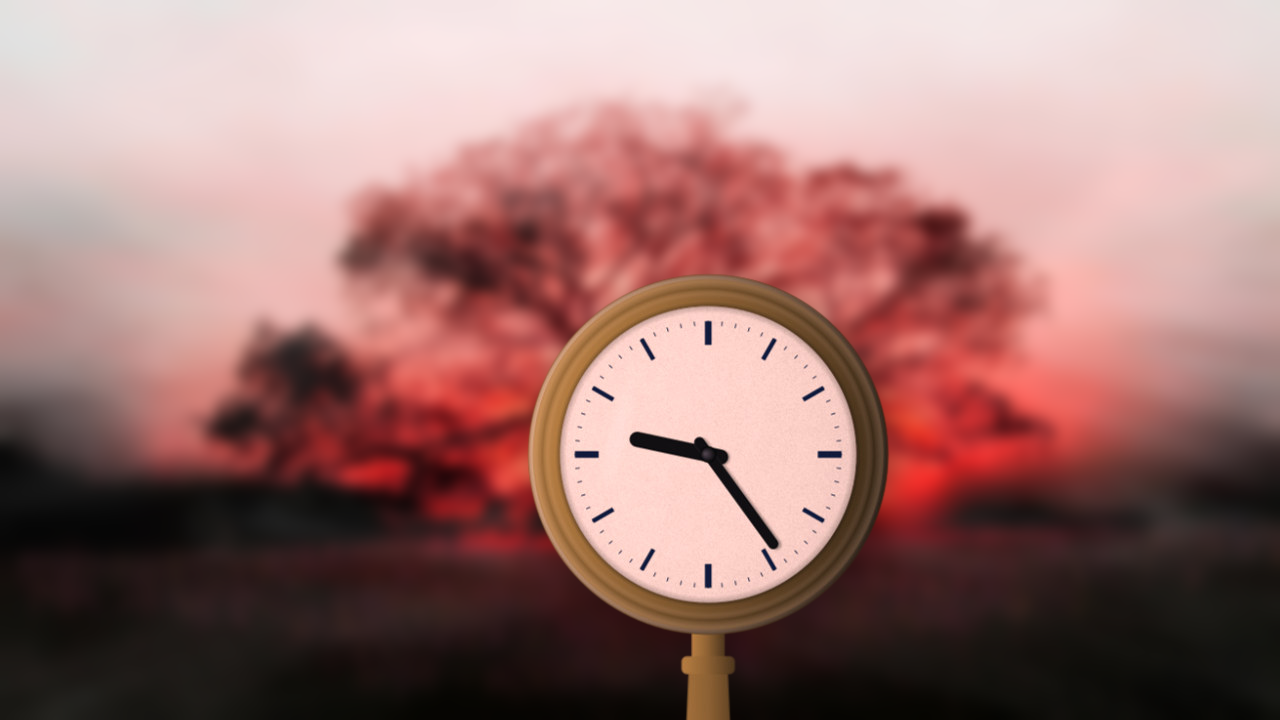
9:24
